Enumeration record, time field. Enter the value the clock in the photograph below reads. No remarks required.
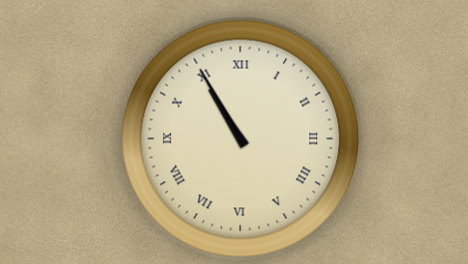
10:55
